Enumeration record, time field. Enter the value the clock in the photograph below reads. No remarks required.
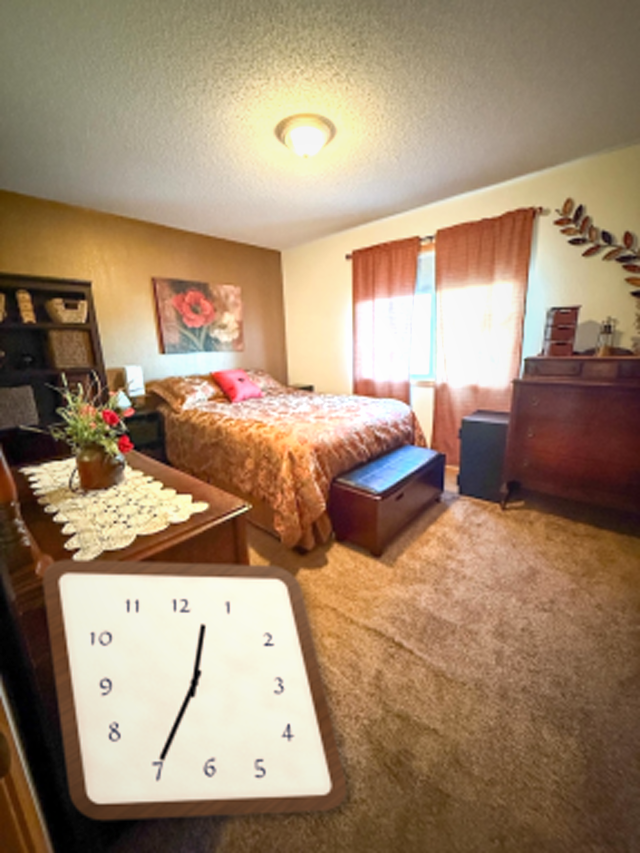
12:35
